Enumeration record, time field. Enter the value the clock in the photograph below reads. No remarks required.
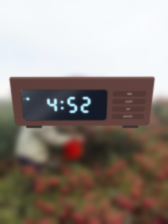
4:52
